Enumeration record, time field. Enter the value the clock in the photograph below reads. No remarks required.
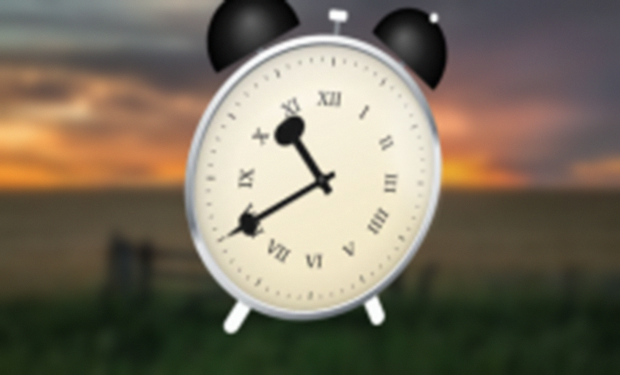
10:40
